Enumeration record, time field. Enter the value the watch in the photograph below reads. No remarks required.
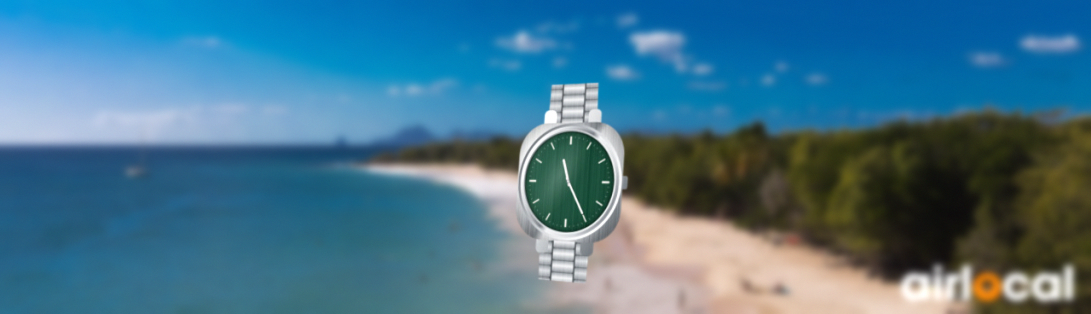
11:25
